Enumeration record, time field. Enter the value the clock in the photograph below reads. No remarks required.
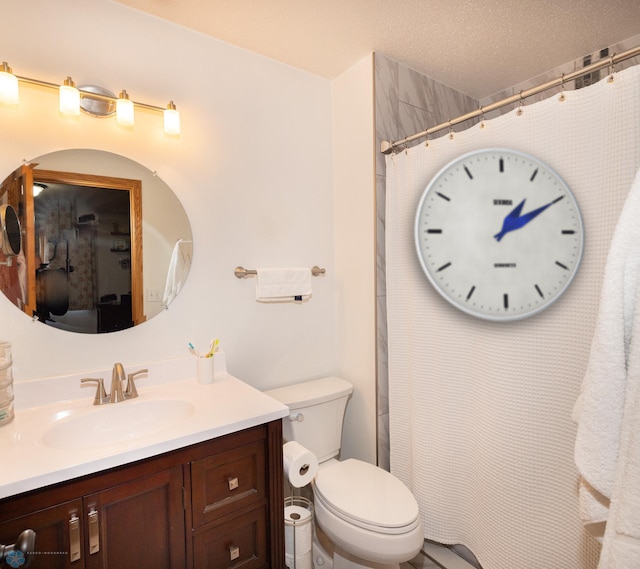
1:10
